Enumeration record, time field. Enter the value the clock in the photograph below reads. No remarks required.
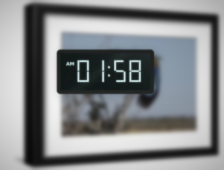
1:58
